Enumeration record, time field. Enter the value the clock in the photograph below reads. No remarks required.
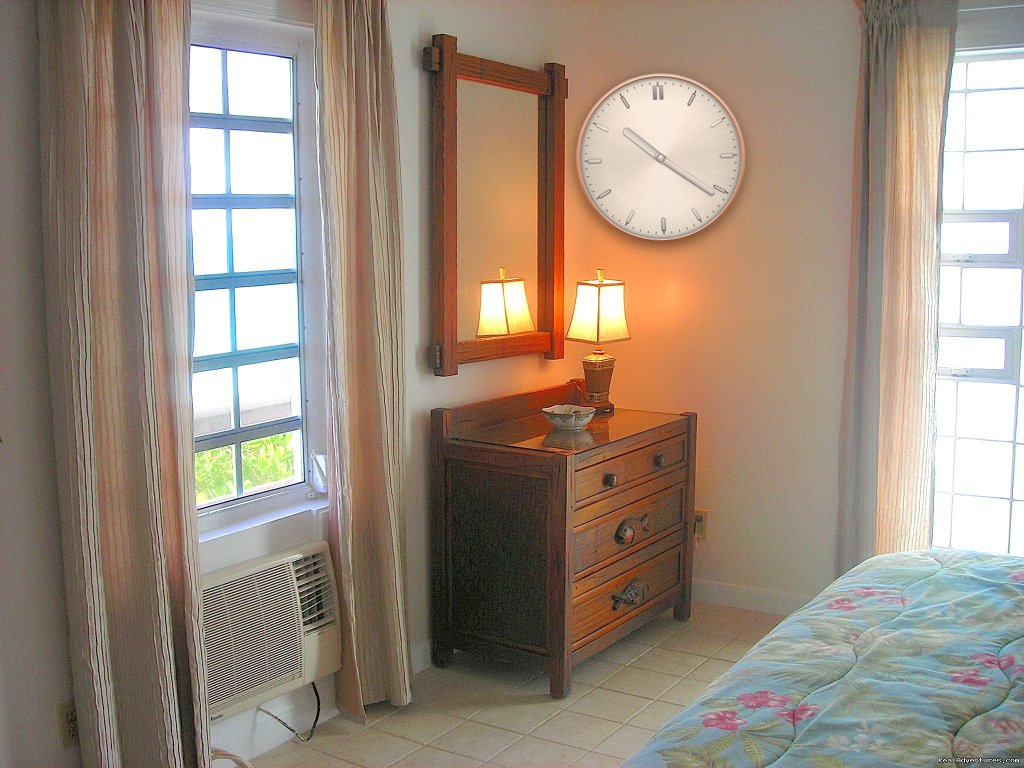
10:21
